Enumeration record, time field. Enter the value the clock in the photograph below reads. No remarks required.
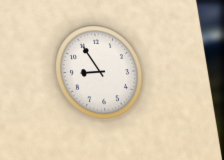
8:55
